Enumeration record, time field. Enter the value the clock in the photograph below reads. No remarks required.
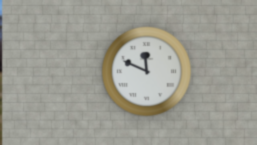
11:49
